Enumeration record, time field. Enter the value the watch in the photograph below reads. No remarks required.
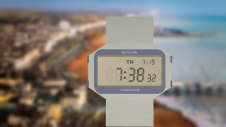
7:38:32
